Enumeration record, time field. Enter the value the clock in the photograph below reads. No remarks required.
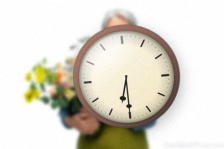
6:30
